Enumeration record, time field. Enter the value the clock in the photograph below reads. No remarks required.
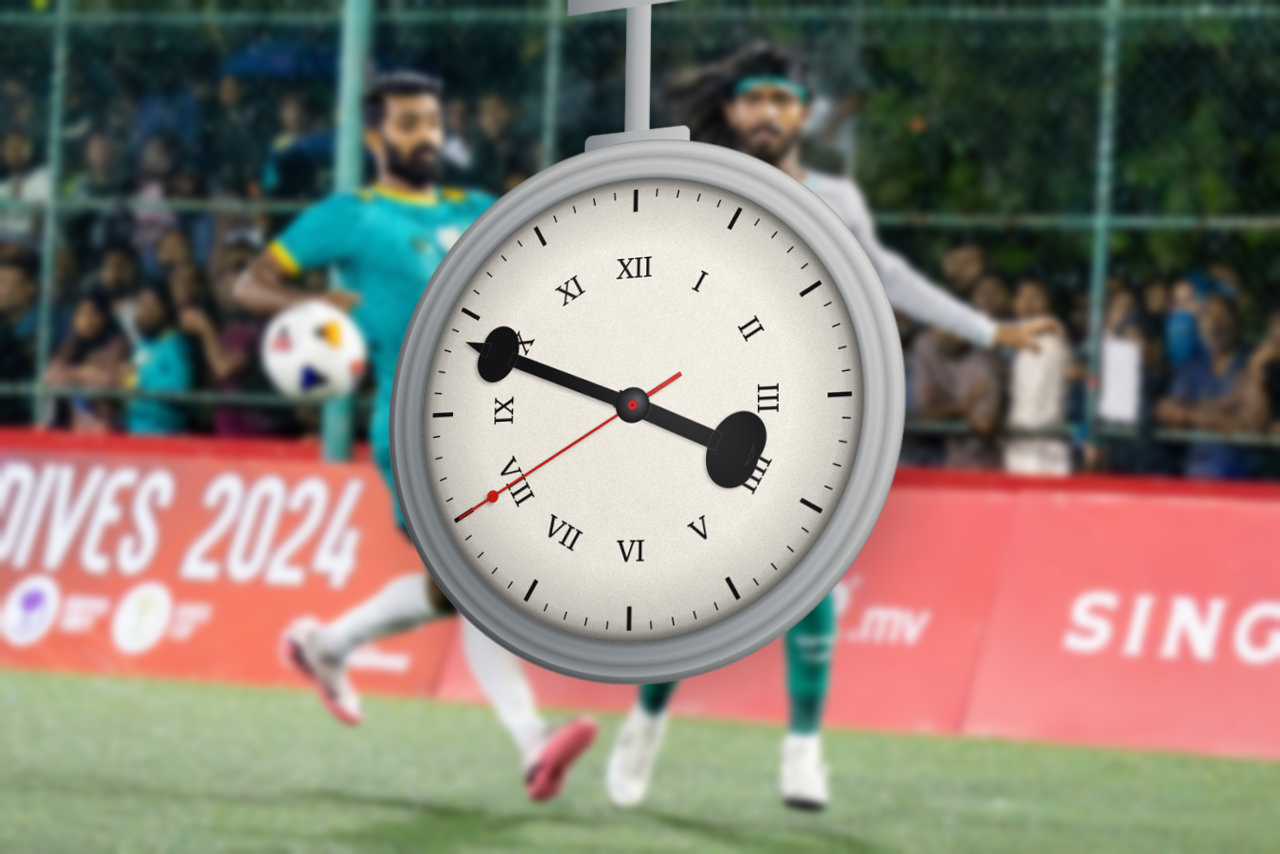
3:48:40
